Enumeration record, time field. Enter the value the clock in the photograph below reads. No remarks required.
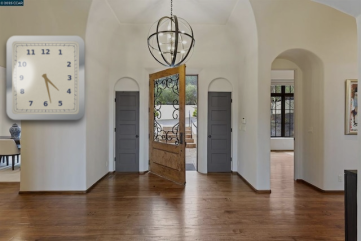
4:28
